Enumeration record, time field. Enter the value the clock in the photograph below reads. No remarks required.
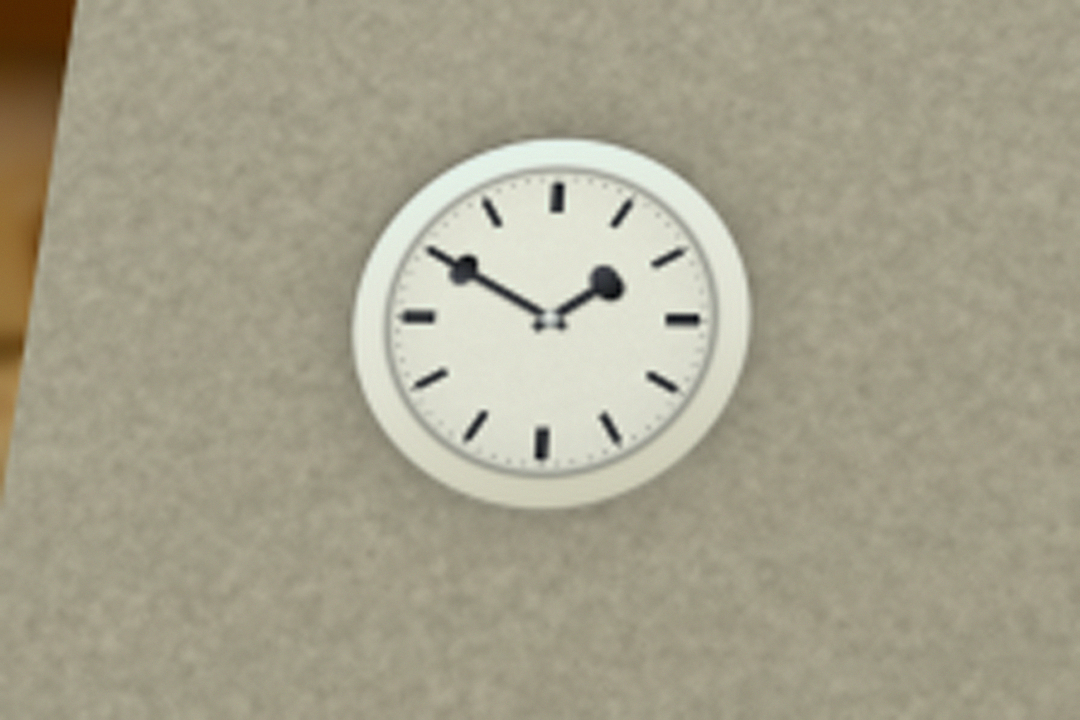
1:50
